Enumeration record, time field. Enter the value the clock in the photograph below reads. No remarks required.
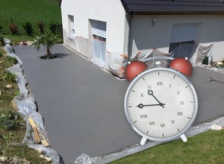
10:45
